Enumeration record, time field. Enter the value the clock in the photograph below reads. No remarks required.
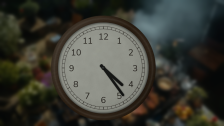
4:24
